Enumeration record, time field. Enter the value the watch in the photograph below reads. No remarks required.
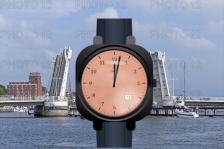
12:02
